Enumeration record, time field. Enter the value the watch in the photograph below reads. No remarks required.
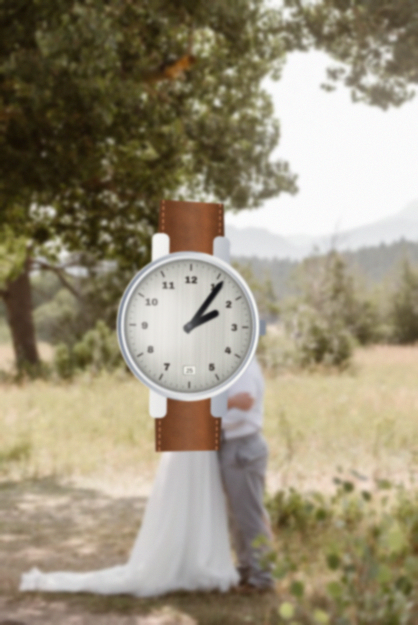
2:06
